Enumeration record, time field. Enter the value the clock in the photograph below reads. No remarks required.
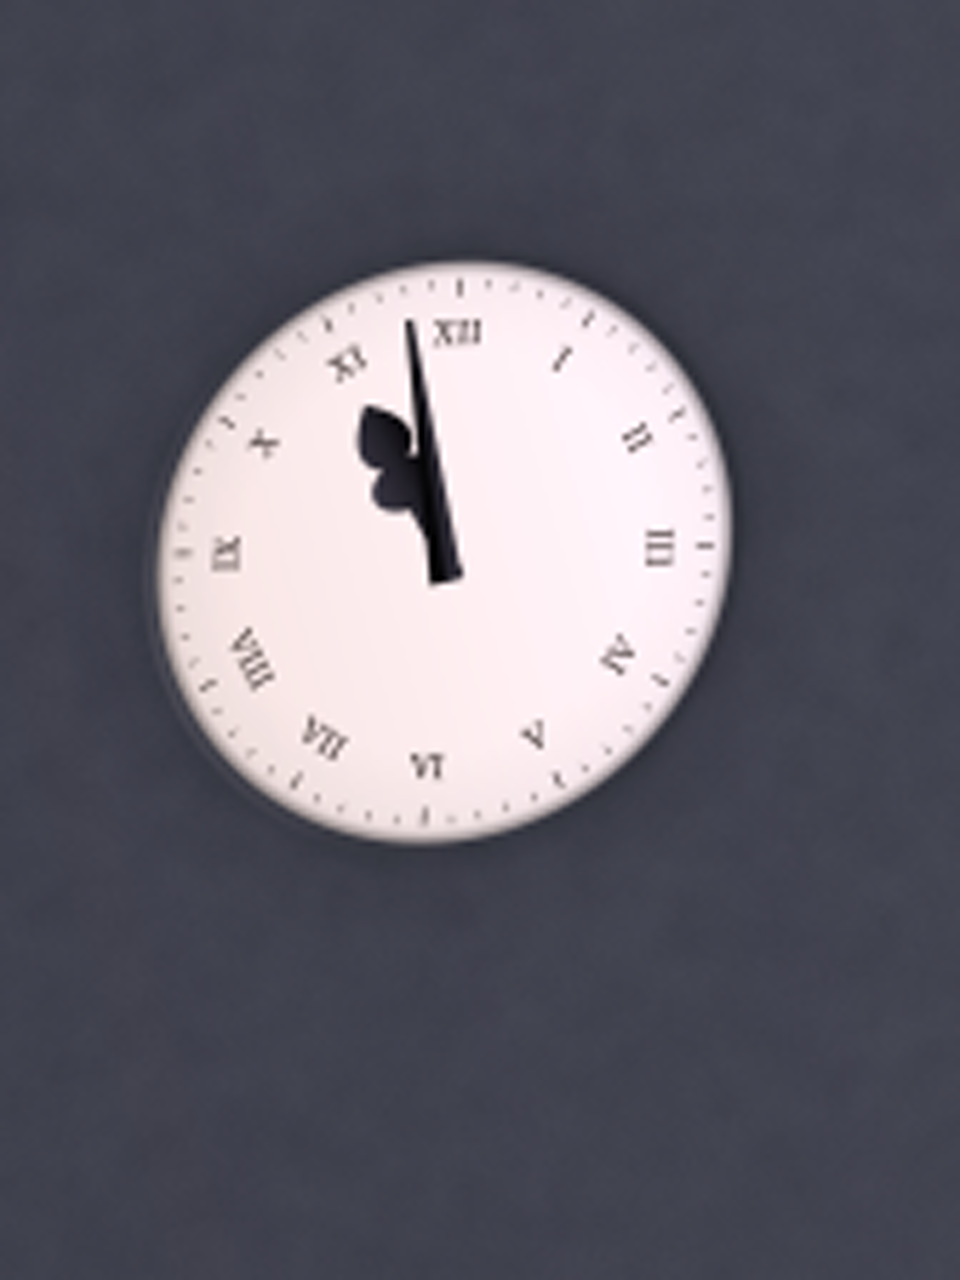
10:58
